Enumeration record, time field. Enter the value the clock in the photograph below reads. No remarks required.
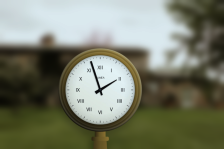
1:57
